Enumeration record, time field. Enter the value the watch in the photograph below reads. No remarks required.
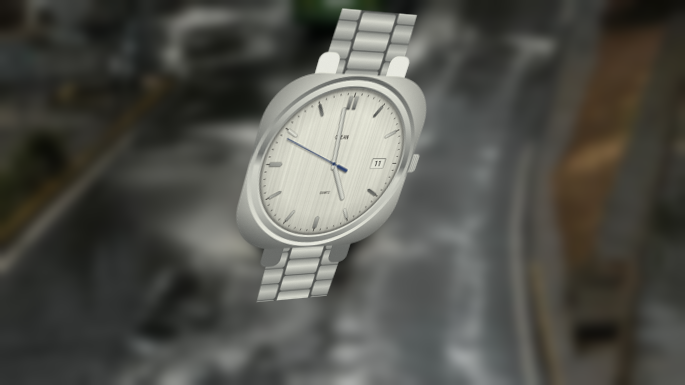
4:58:49
